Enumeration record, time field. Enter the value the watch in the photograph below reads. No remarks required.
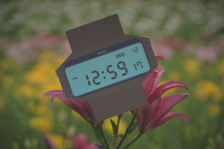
12:59:17
